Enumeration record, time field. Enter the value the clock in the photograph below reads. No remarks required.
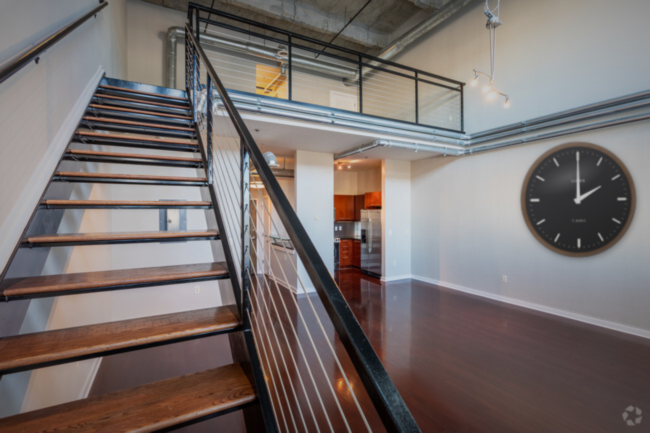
2:00
